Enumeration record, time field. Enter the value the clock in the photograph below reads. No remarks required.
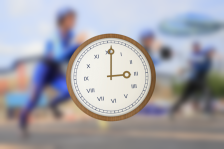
3:01
